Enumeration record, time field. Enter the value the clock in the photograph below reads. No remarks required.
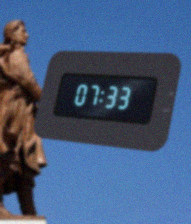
7:33
